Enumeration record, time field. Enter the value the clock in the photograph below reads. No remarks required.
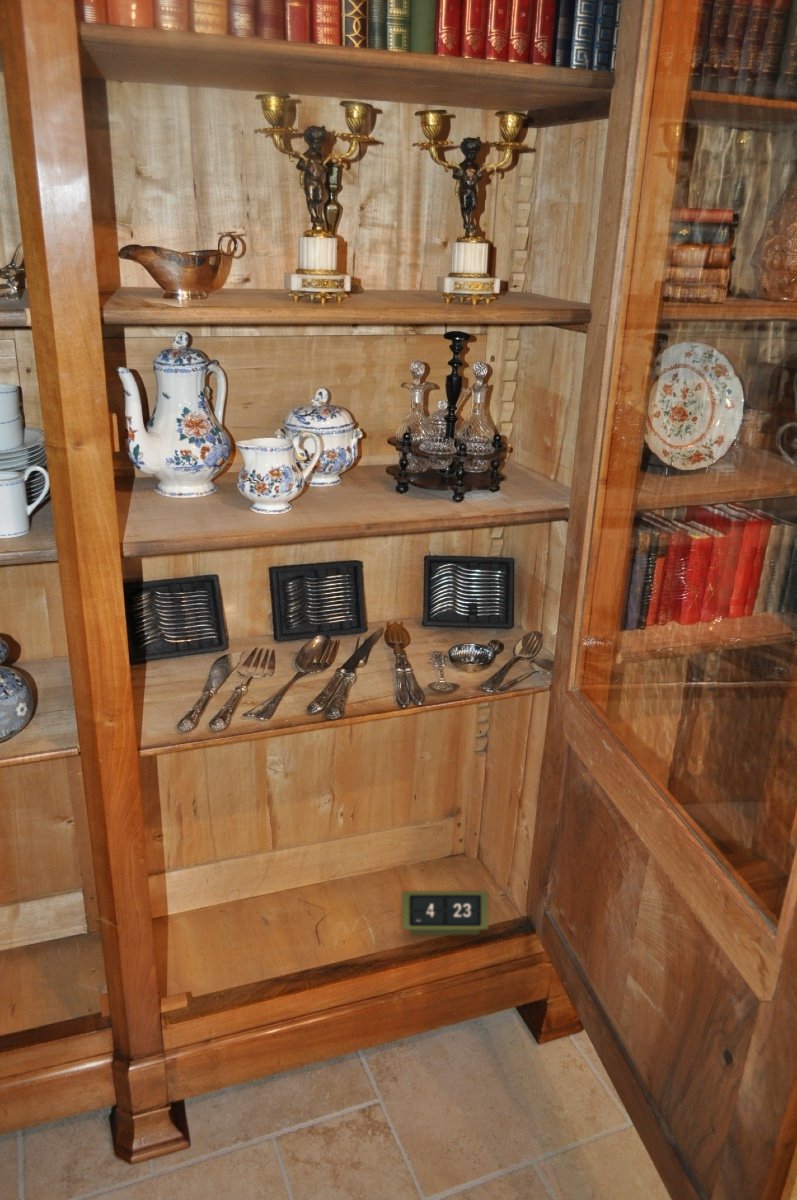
4:23
